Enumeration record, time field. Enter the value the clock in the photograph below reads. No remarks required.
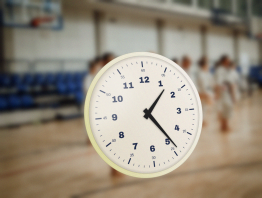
1:24
